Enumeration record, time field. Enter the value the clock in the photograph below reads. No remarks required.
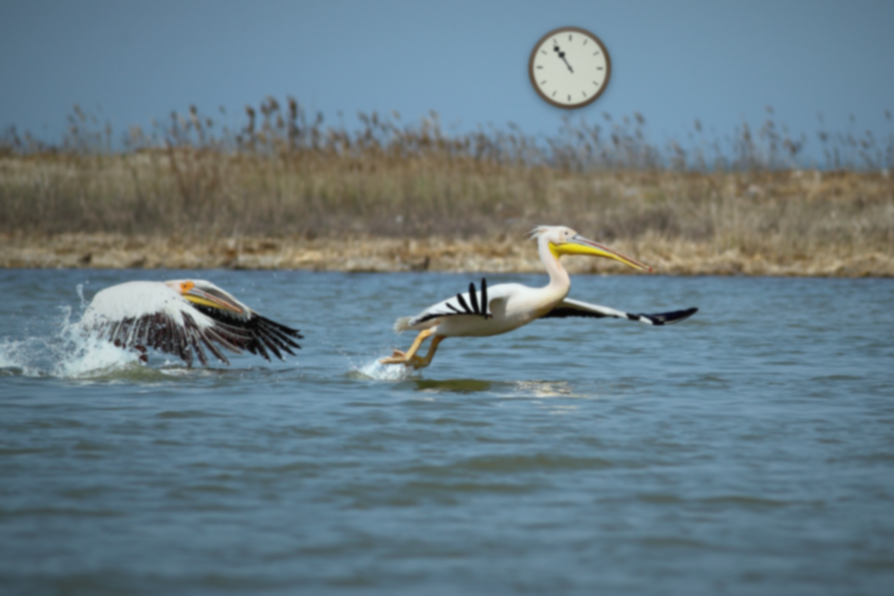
10:54
